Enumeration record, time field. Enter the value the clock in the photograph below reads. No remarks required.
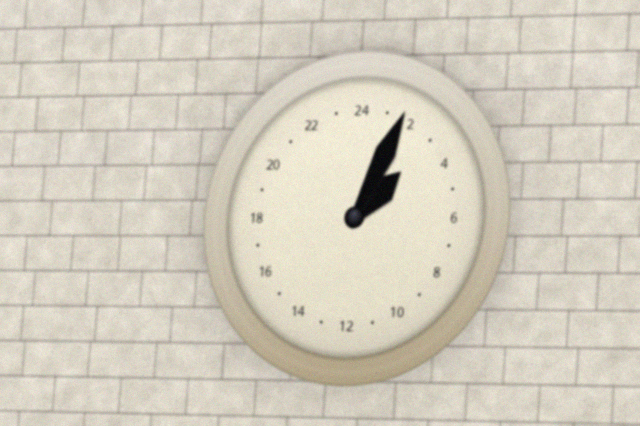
3:04
